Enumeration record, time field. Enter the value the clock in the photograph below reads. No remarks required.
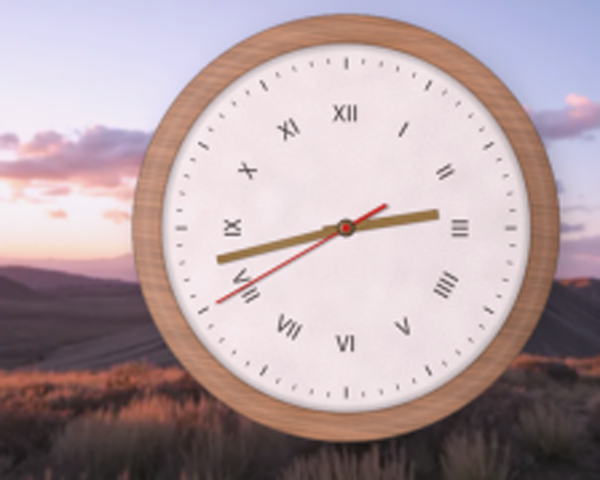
2:42:40
